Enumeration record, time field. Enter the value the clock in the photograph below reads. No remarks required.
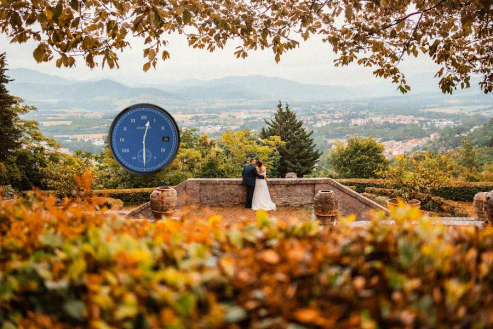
12:30
